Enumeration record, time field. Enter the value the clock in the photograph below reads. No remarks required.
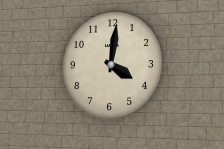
4:01
